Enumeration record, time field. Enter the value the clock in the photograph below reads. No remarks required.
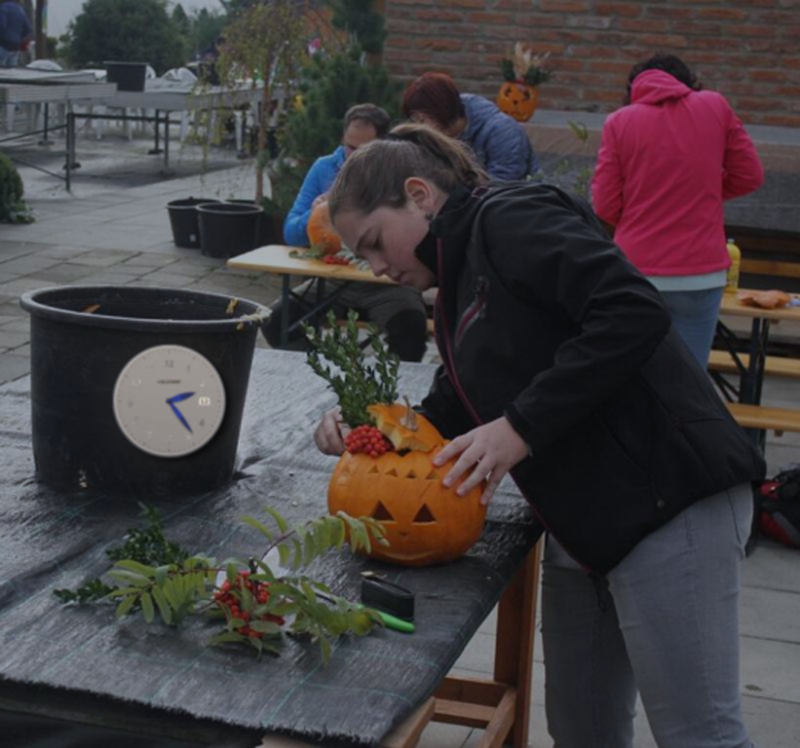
2:24
